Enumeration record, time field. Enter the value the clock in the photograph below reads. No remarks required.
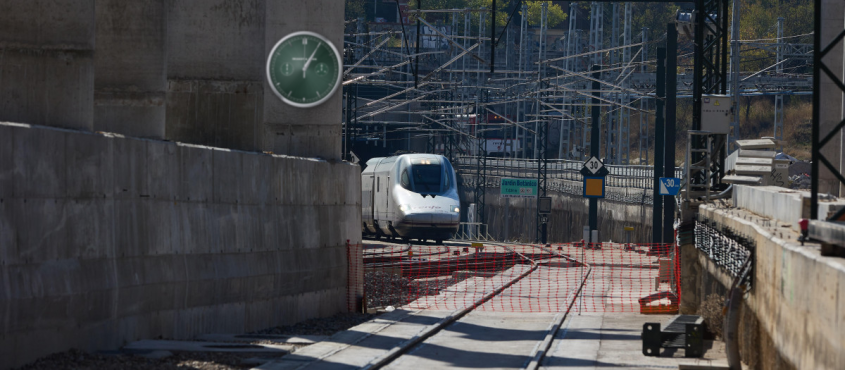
1:05
